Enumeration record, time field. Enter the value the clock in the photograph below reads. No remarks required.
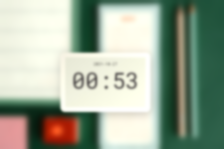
0:53
